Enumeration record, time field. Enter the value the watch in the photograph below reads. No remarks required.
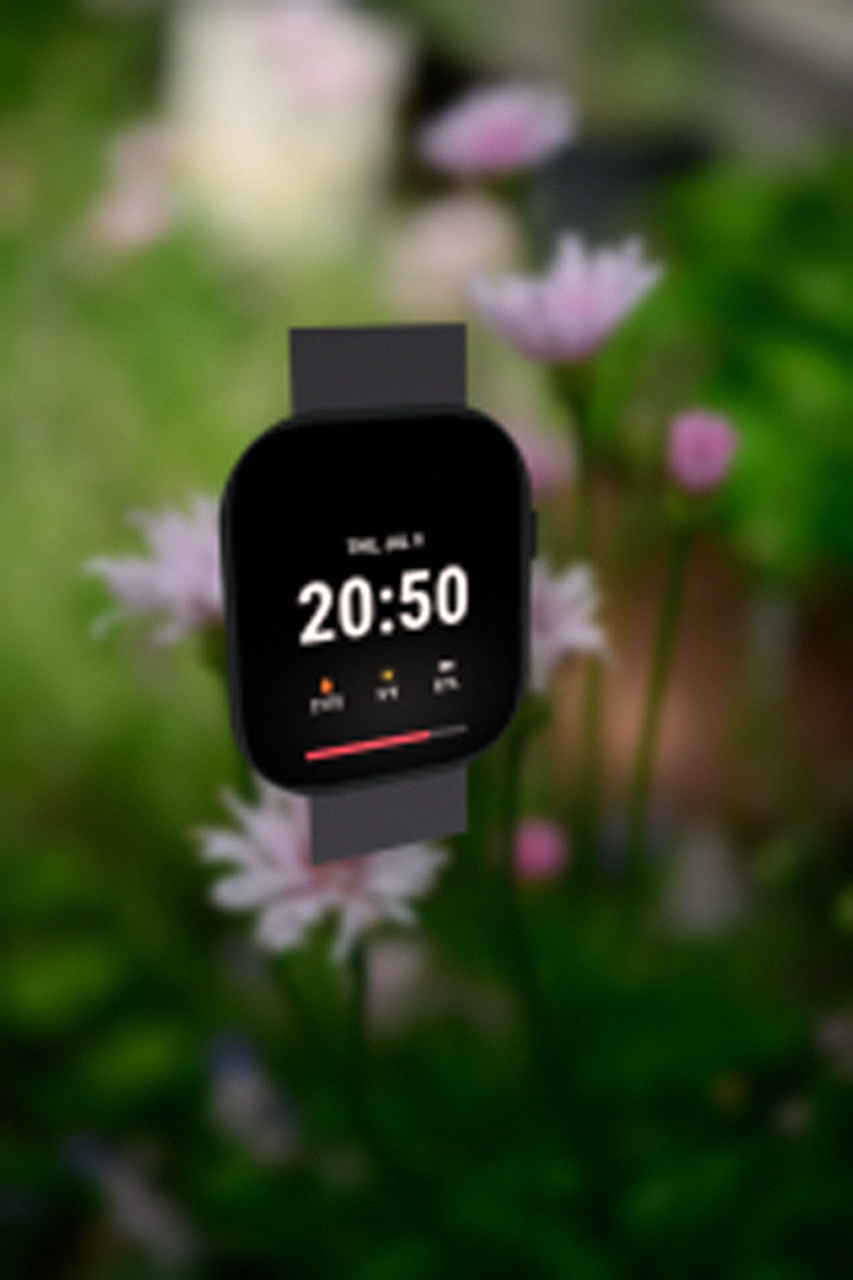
20:50
